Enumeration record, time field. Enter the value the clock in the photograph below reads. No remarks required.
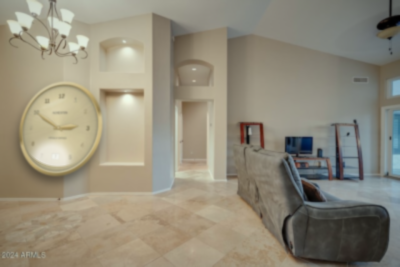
2:50
